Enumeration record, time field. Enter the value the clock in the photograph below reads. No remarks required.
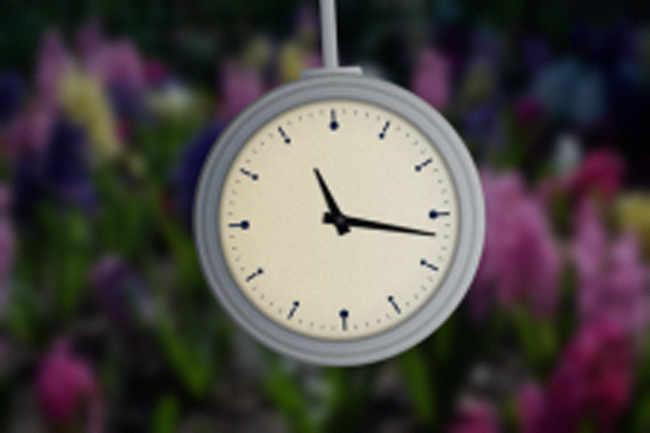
11:17
